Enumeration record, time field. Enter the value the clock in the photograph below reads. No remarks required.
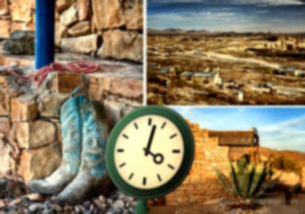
4:02
